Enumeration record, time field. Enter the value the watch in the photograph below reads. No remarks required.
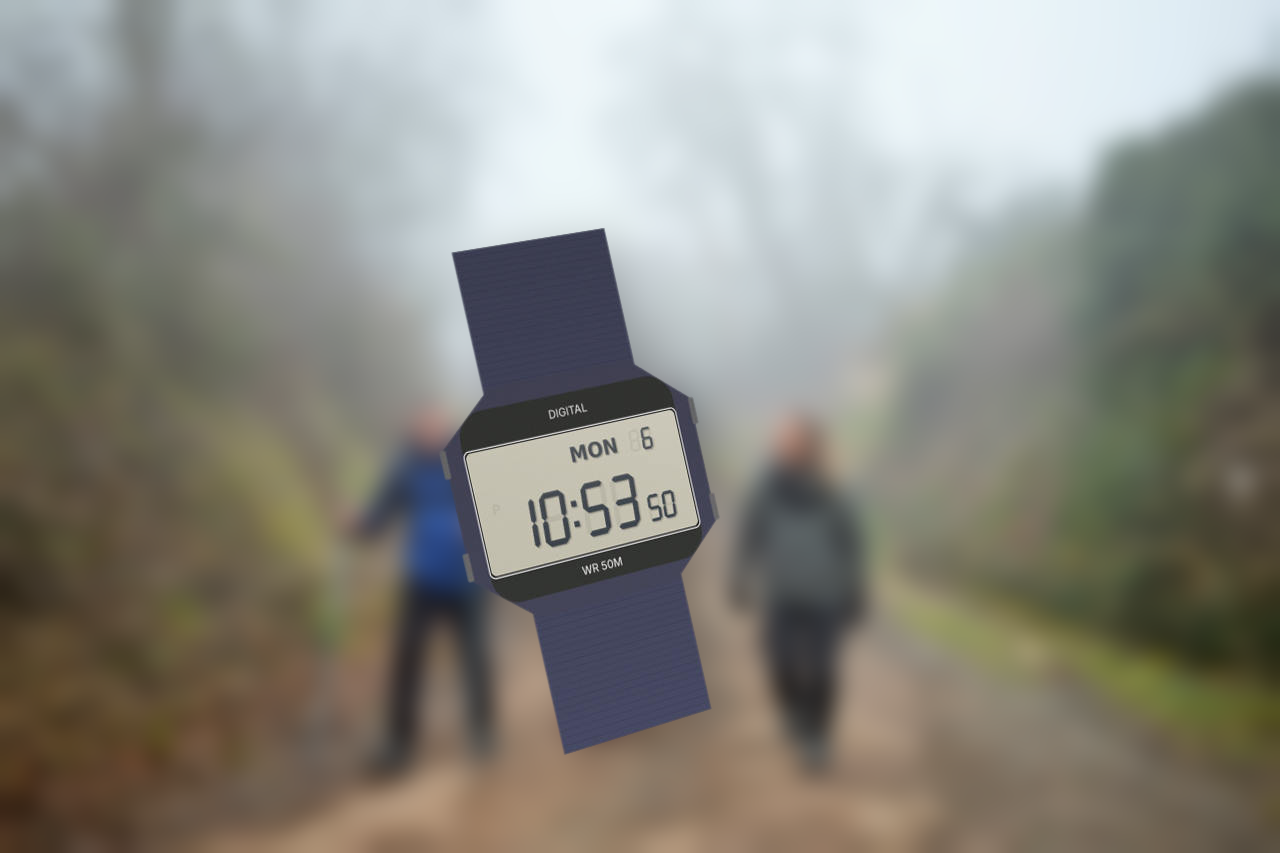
10:53:50
